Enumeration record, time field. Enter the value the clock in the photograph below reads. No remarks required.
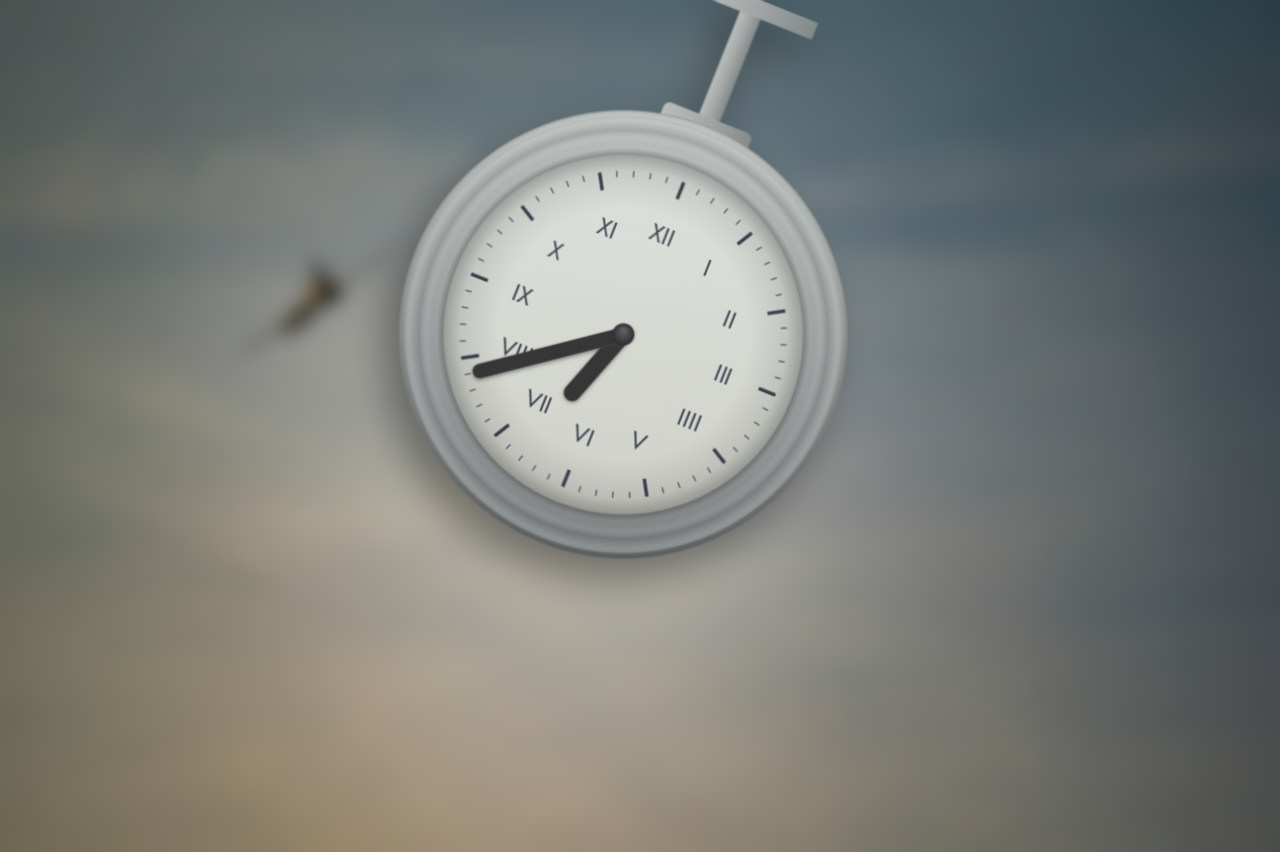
6:39
